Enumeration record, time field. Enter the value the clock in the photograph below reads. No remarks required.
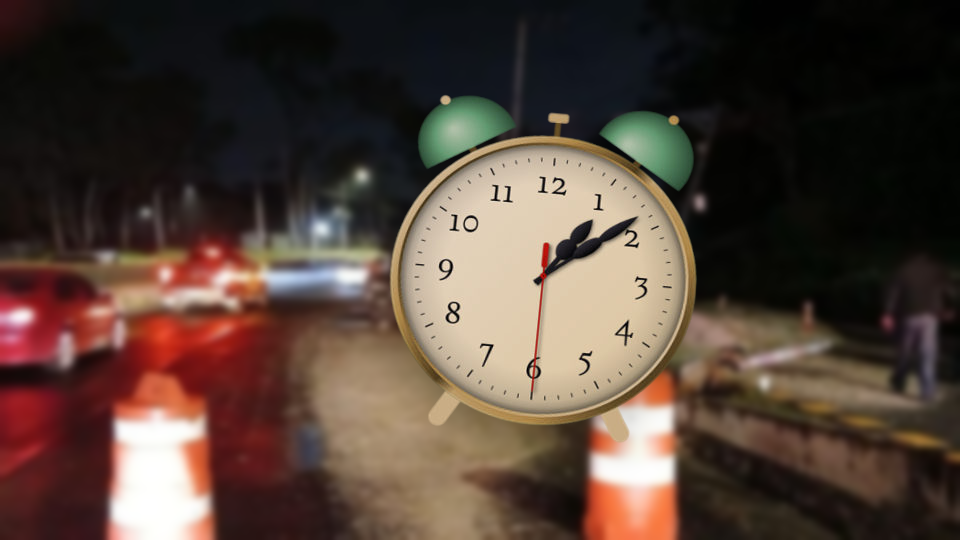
1:08:30
